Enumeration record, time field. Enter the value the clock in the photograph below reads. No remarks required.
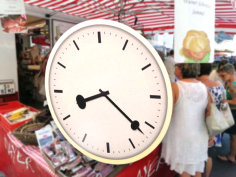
8:22
